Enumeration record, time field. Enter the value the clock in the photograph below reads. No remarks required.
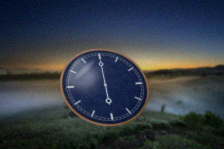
6:00
